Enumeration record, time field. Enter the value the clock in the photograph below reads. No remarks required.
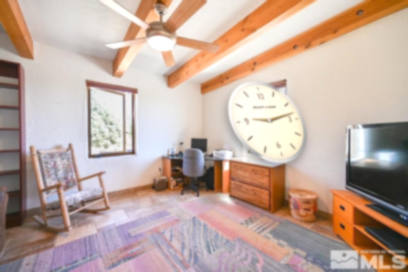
9:13
